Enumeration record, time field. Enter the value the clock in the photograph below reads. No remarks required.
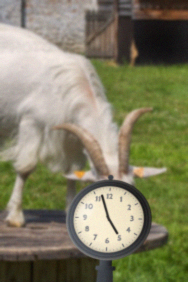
4:57
